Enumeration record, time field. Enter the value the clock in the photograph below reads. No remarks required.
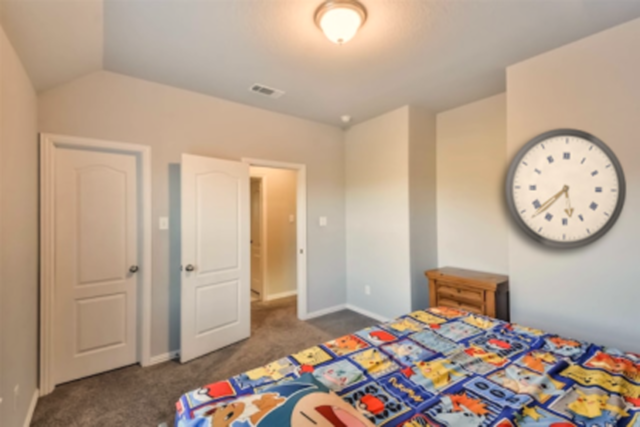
5:38
